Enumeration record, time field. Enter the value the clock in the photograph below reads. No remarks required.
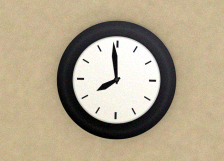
7:59
